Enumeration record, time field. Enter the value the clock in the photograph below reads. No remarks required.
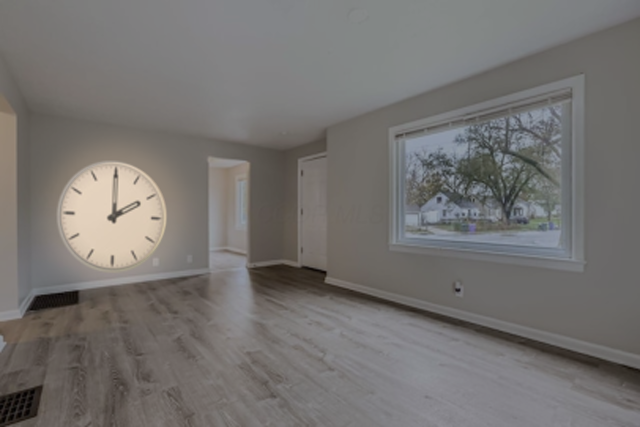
2:00
